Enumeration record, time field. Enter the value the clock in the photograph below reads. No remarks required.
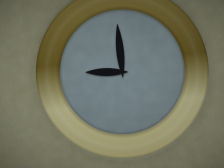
8:59
